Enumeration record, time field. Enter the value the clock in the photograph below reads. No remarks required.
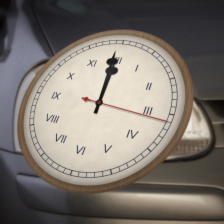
11:59:16
